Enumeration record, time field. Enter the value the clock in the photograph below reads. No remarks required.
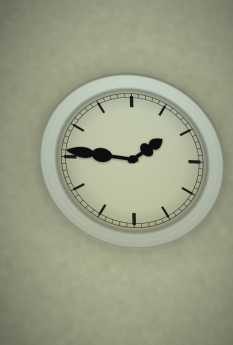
1:46
